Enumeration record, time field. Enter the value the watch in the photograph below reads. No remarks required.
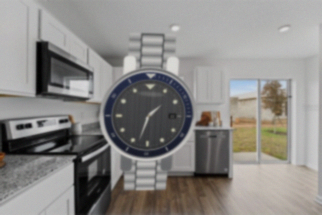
1:33
